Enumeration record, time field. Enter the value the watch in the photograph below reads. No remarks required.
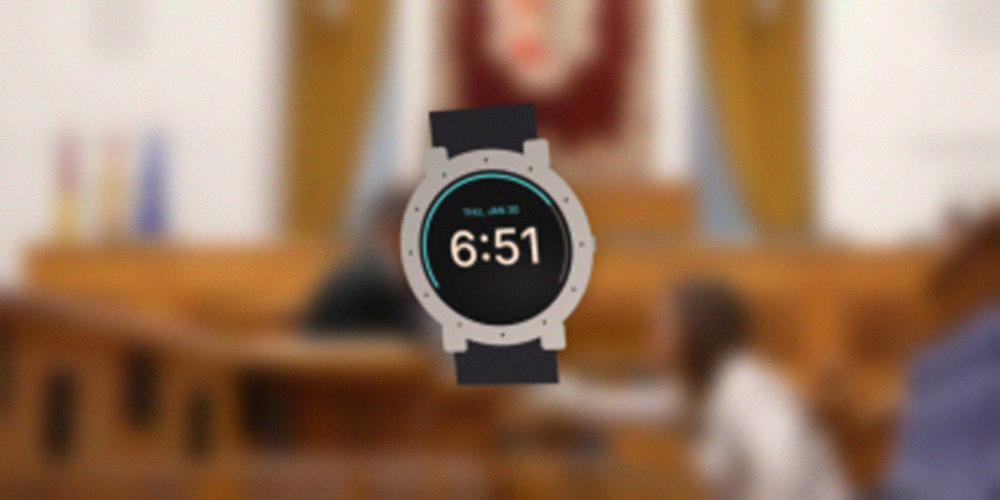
6:51
